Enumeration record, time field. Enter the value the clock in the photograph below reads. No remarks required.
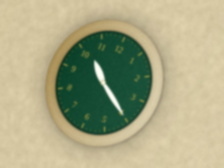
10:20
